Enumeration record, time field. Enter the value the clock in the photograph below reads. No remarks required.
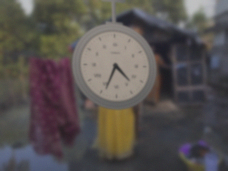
4:34
